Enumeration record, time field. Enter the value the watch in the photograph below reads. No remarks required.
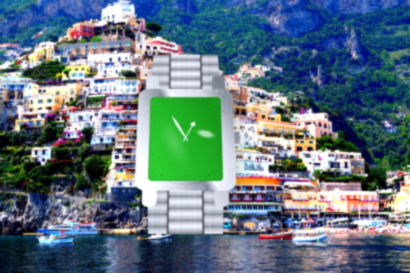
12:55
